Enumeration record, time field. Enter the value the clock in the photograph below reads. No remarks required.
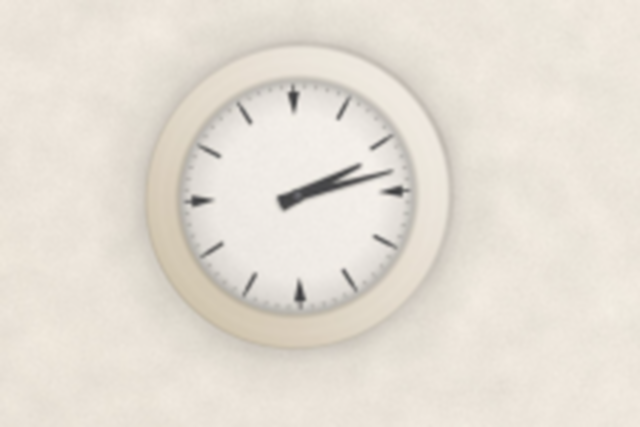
2:13
